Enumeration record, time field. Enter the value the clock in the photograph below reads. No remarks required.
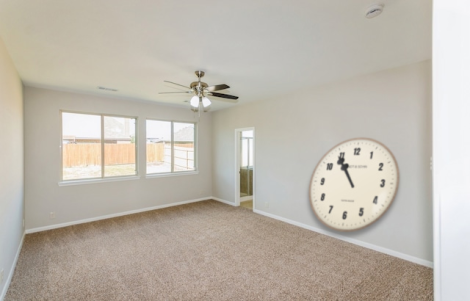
10:54
